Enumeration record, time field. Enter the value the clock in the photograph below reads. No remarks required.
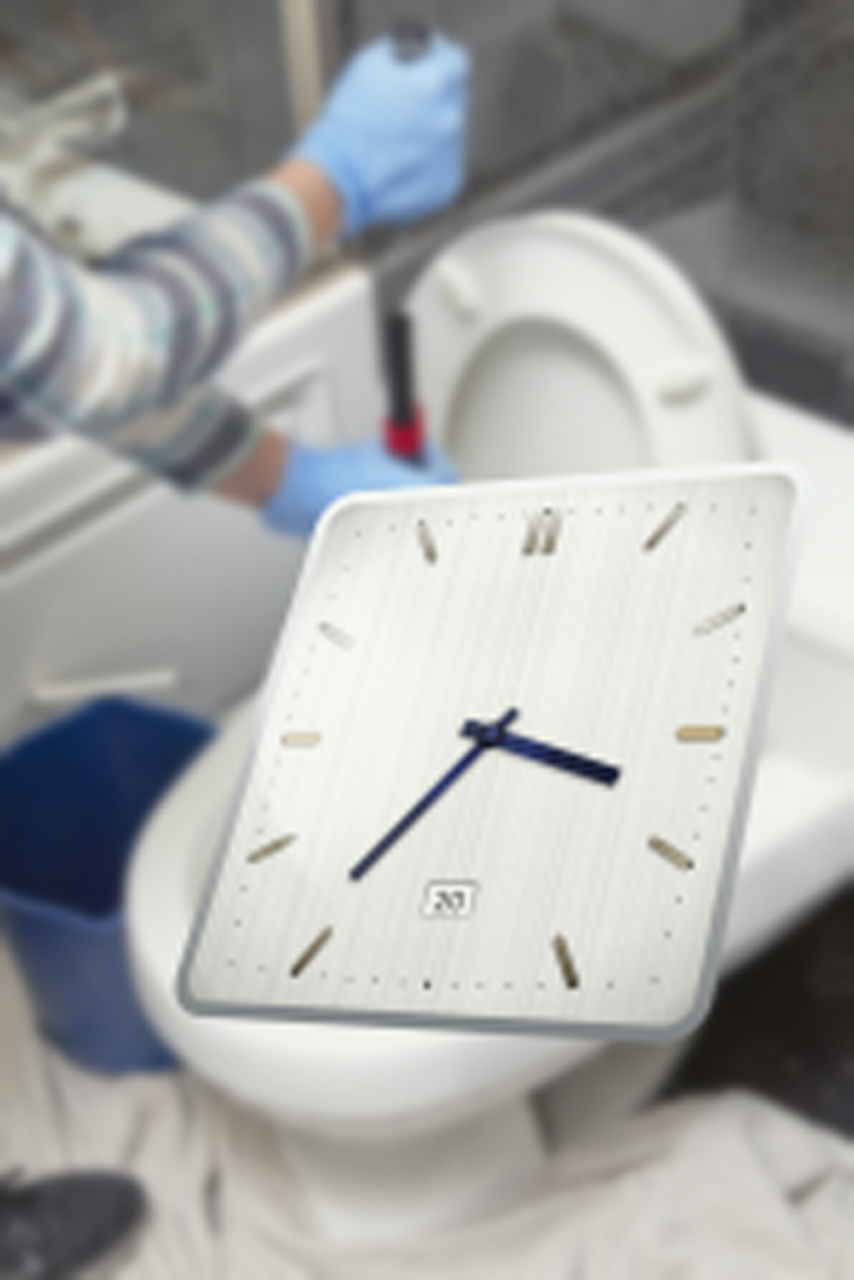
3:36
